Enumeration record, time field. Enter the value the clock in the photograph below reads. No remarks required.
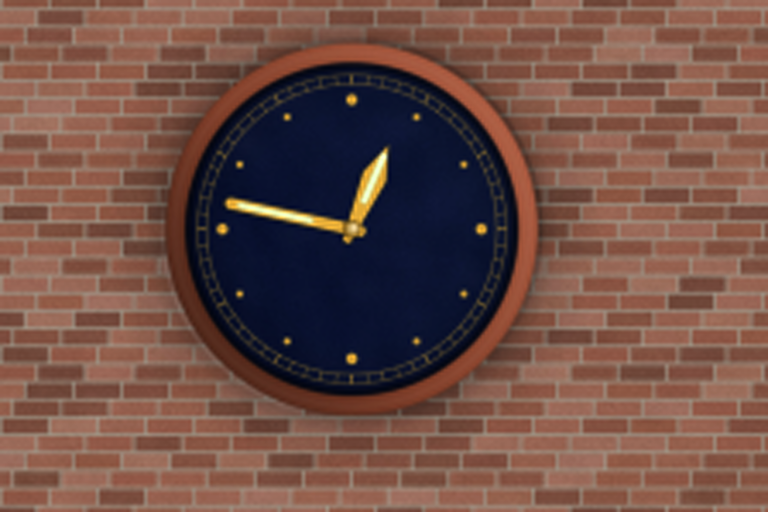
12:47
